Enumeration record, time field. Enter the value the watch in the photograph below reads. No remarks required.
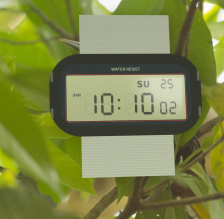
10:10:02
